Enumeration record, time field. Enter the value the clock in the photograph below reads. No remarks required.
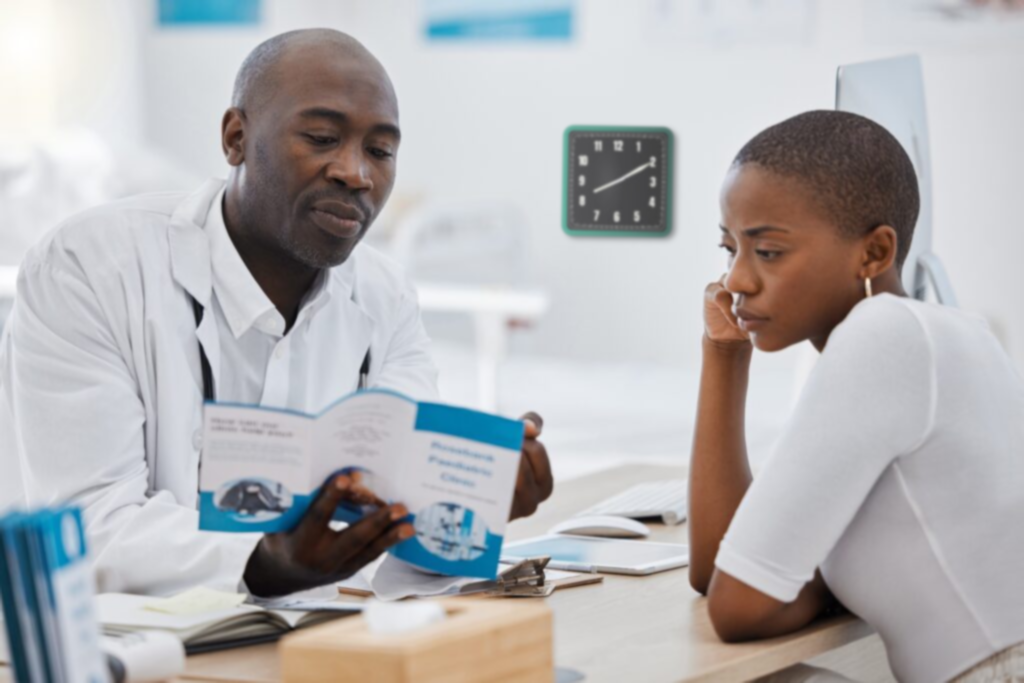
8:10
